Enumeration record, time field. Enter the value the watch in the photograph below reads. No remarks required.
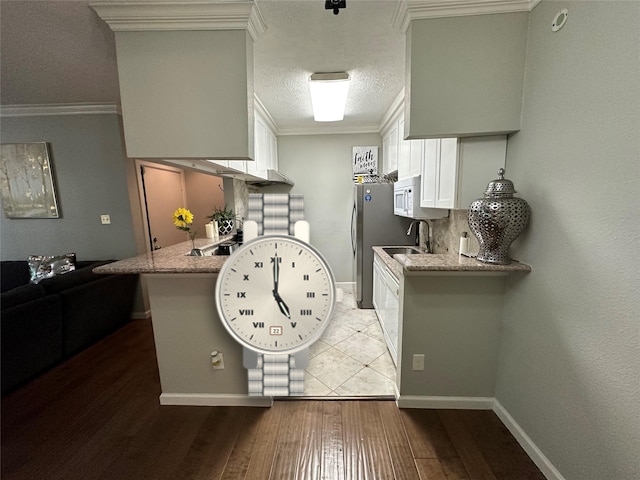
5:00
